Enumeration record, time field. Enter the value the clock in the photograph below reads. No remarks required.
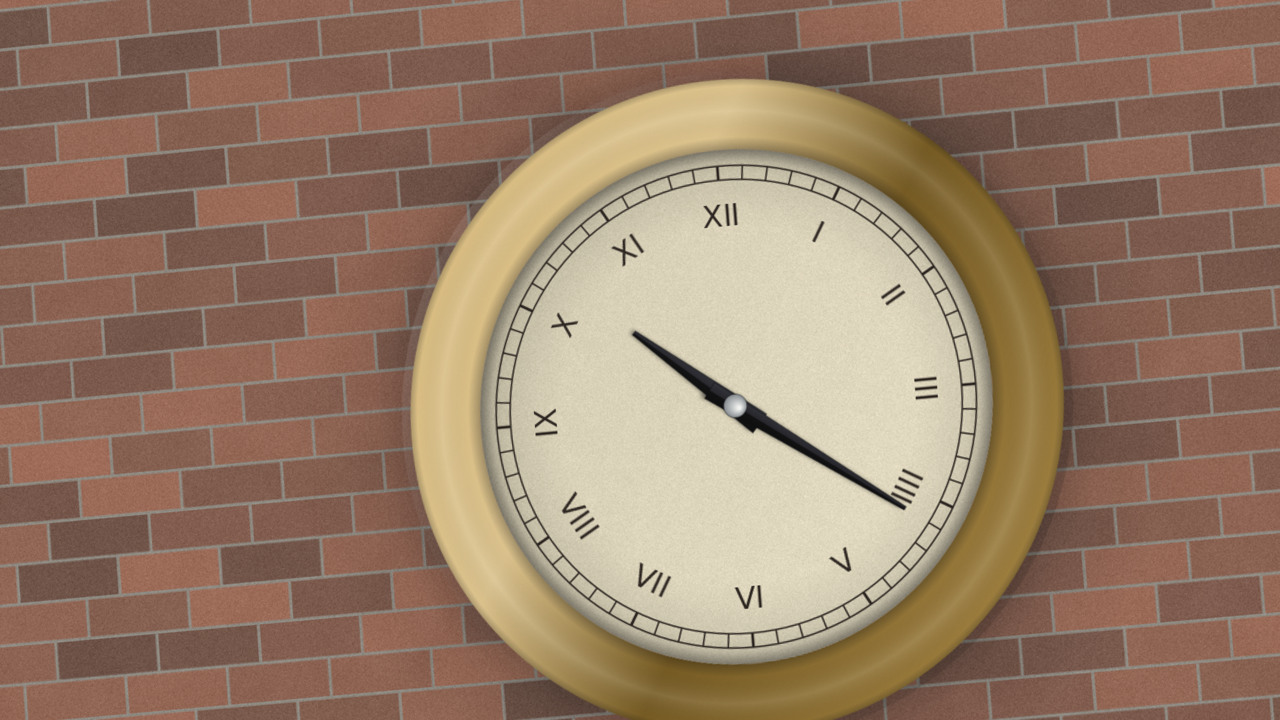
10:21
